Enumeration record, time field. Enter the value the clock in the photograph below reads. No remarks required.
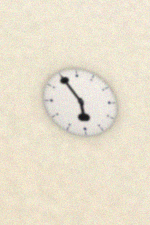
5:55
